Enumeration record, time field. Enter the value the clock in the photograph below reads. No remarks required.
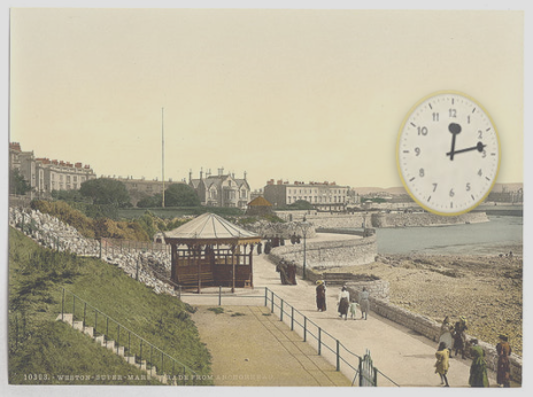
12:13
